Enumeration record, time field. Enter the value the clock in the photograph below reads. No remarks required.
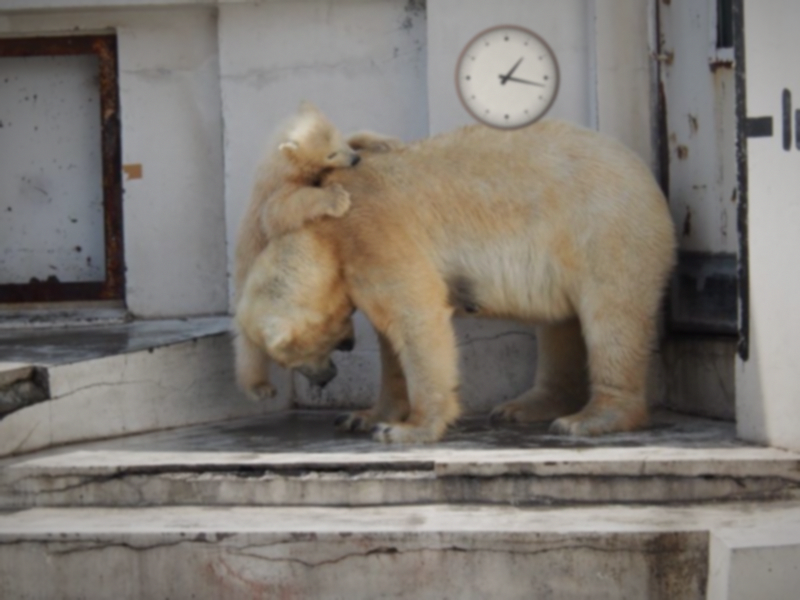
1:17
